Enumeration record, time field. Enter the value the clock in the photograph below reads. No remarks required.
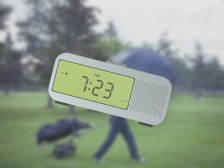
7:23
